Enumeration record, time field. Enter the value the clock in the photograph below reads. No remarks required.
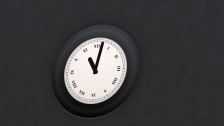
11:02
